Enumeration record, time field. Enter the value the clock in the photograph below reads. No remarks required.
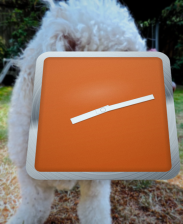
8:12
